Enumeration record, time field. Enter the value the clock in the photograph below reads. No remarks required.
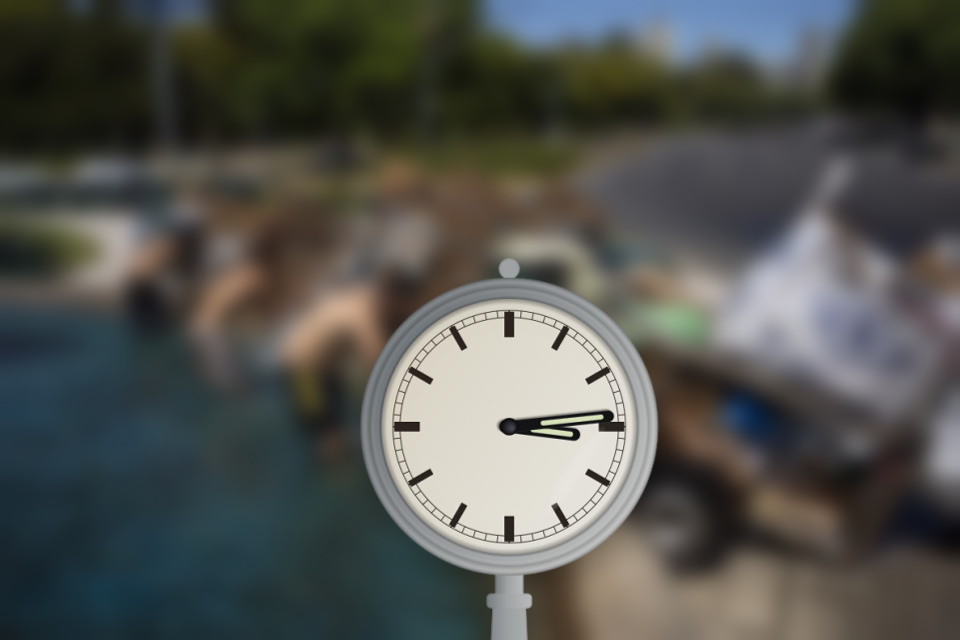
3:14
